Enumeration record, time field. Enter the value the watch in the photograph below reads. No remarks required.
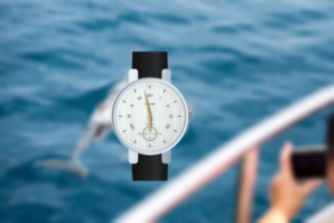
5:58
